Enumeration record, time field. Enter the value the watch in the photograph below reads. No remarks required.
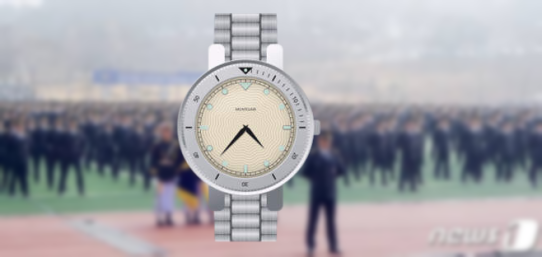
4:37
